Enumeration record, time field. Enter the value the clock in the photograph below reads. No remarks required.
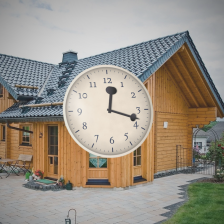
12:18
